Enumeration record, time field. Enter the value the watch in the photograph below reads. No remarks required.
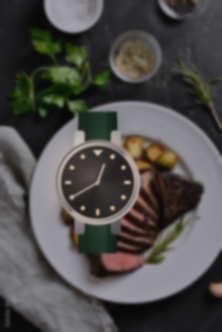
12:40
